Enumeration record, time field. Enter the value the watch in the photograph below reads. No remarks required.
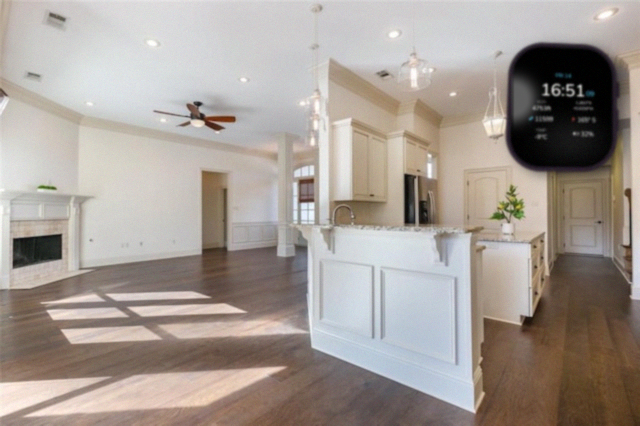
16:51
